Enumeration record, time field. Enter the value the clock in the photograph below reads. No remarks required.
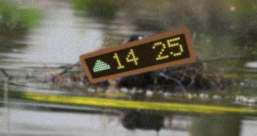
14:25
